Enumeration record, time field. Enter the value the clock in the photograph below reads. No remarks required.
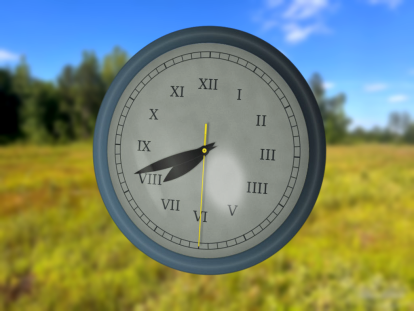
7:41:30
